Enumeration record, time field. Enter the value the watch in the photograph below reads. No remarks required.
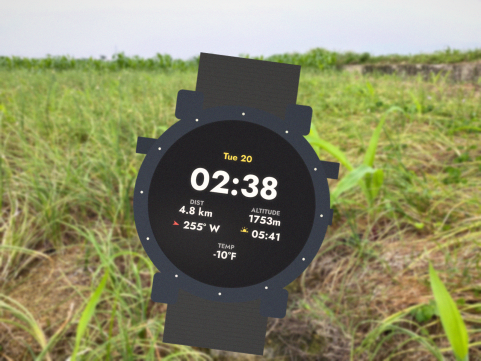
2:38
